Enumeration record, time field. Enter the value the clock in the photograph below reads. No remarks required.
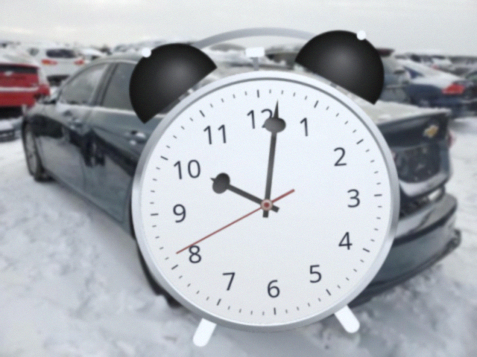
10:01:41
